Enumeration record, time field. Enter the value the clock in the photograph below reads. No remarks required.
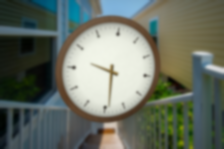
9:29
